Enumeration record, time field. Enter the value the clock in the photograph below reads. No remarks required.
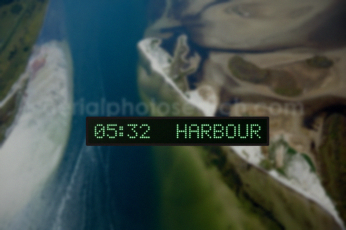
5:32
